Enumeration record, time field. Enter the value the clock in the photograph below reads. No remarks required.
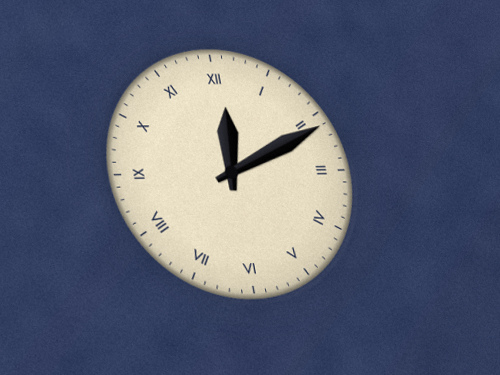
12:11
